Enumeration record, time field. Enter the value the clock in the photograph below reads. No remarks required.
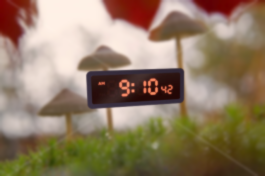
9:10:42
